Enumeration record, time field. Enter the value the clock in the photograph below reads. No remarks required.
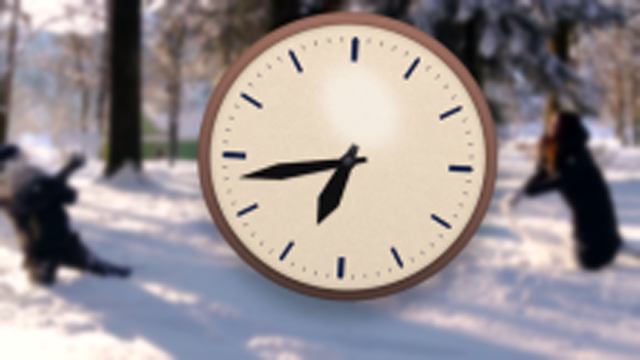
6:43
